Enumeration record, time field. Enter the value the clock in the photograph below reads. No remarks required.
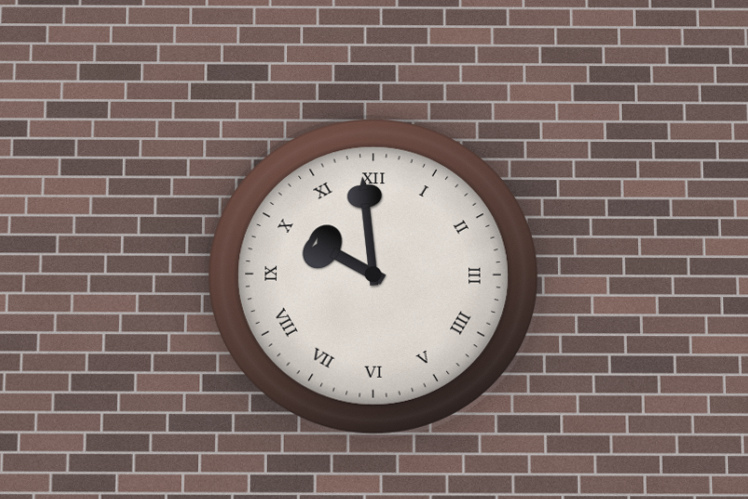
9:59
